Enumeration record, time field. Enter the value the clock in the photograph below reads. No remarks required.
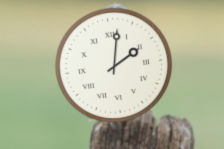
2:02
